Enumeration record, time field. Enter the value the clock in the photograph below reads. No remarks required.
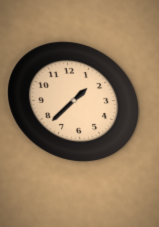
1:38
